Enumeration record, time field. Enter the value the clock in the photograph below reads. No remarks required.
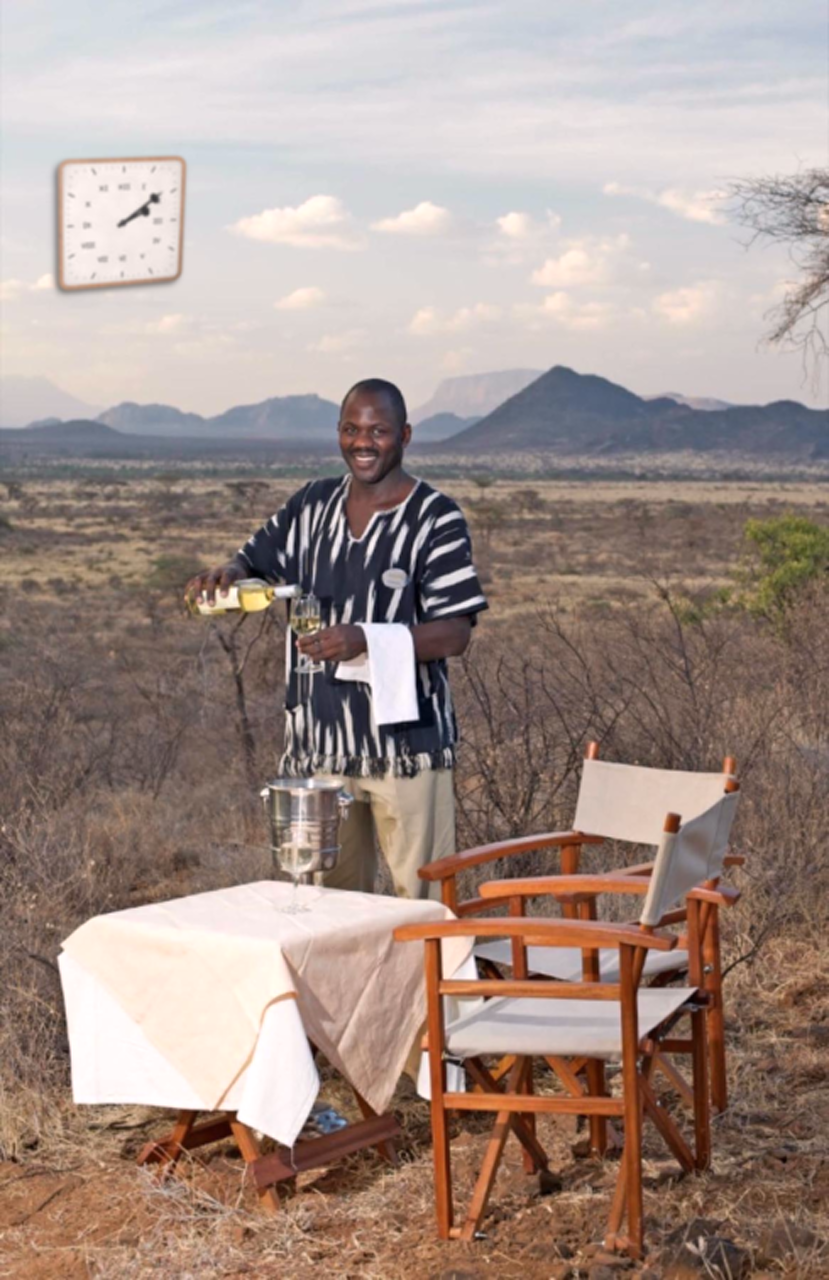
2:09
